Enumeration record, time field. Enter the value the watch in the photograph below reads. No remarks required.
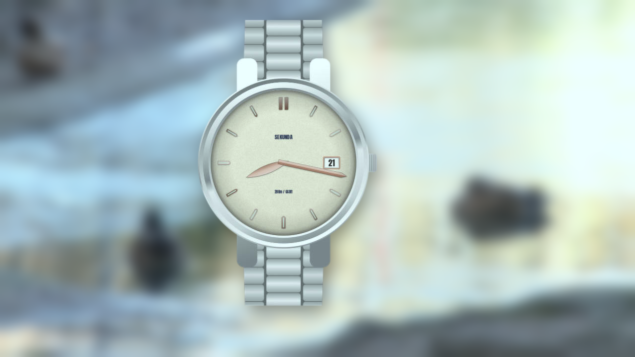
8:17
